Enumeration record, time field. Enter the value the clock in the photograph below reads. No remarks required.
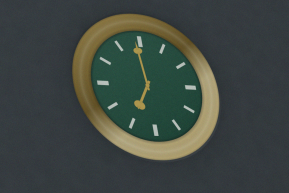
6:59
